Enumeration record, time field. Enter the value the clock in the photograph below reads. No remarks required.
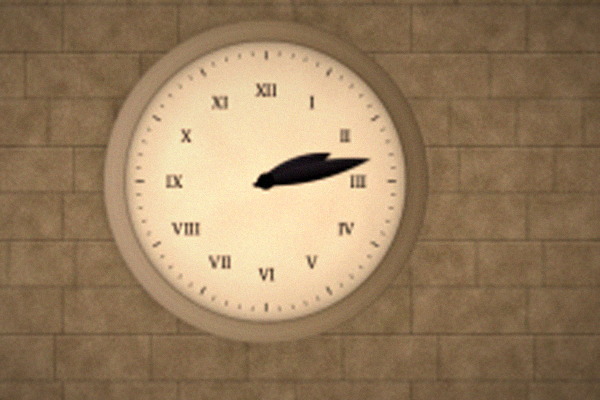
2:13
